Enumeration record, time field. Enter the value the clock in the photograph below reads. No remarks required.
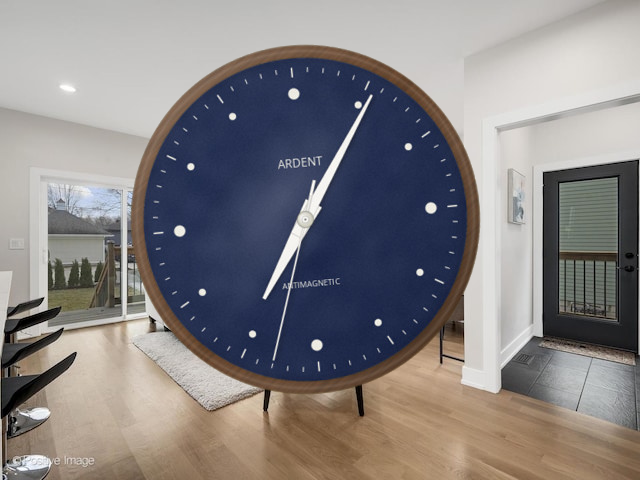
7:05:33
